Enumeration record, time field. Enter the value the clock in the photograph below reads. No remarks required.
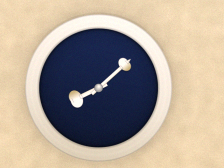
8:08
